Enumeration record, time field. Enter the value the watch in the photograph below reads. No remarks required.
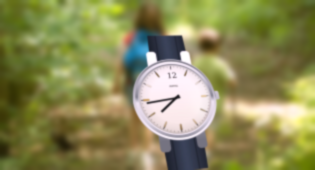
7:44
